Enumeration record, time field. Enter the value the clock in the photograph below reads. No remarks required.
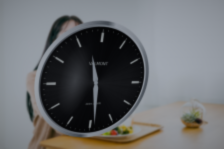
11:29
